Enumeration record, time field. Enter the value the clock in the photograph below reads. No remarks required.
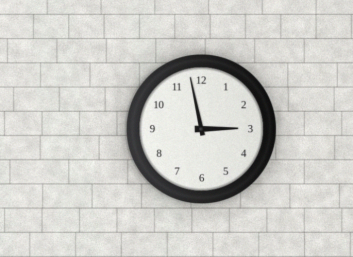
2:58
